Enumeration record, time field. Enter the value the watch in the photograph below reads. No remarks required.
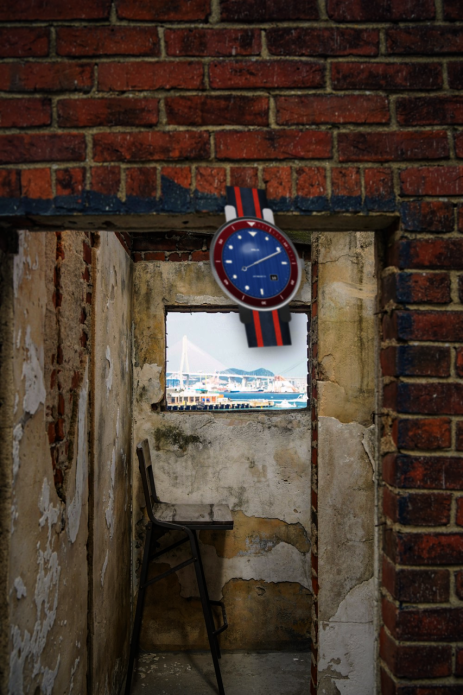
8:11
